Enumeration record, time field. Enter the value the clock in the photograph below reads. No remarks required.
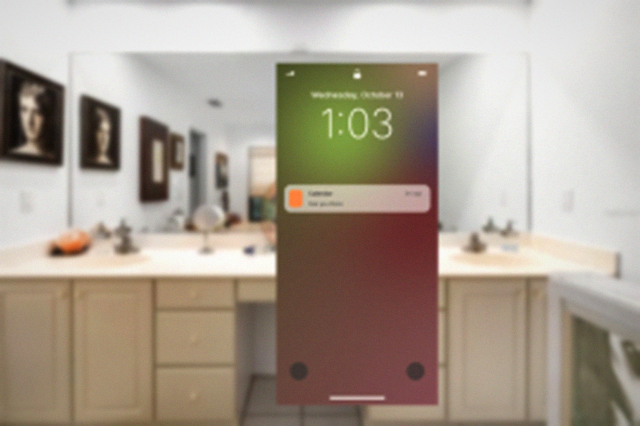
1:03
